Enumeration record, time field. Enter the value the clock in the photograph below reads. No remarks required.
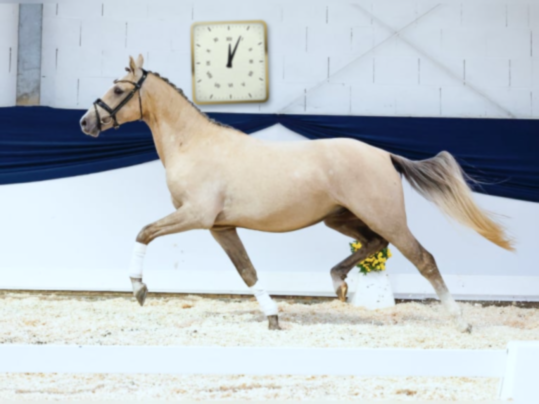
12:04
